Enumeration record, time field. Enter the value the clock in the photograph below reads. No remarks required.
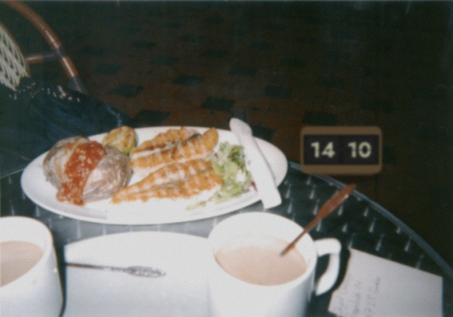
14:10
